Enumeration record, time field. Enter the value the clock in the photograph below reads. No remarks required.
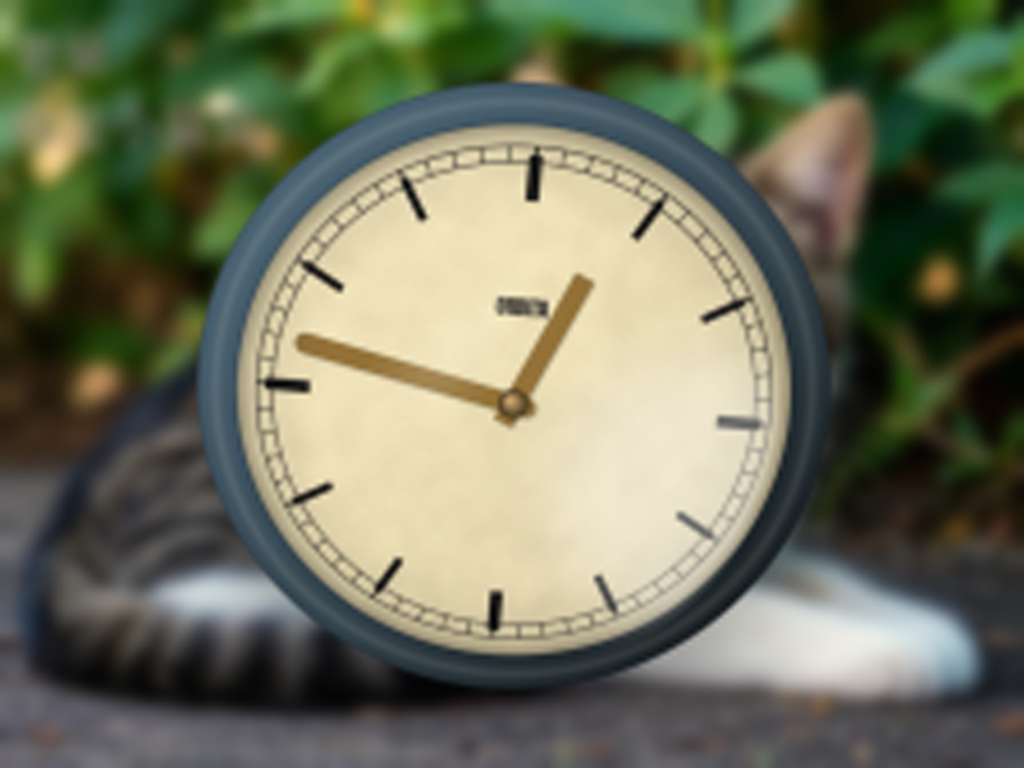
12:47
